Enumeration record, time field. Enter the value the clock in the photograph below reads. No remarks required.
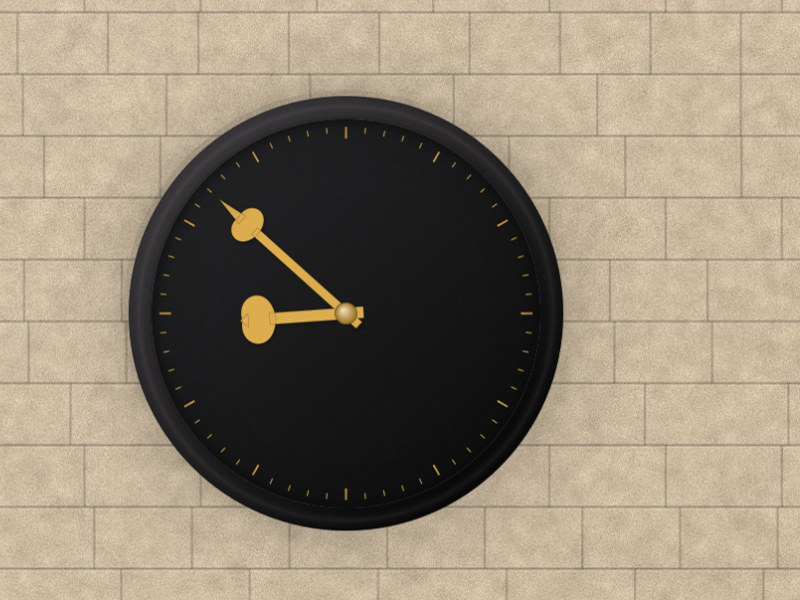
8:52
